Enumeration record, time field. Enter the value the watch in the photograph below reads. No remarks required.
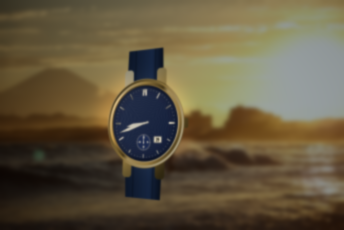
8:42
